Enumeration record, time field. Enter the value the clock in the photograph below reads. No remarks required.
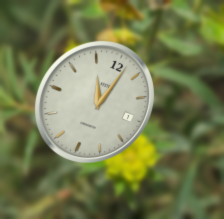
11:02
